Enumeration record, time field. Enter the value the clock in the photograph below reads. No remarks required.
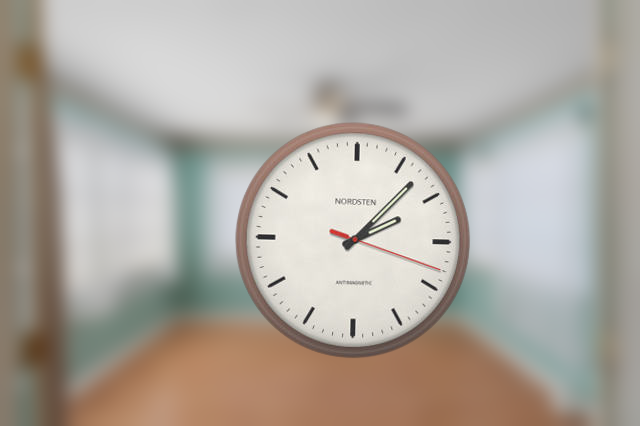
2:07:18
